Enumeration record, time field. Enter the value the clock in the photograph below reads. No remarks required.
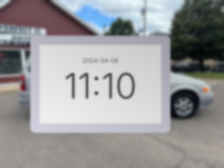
11:10
